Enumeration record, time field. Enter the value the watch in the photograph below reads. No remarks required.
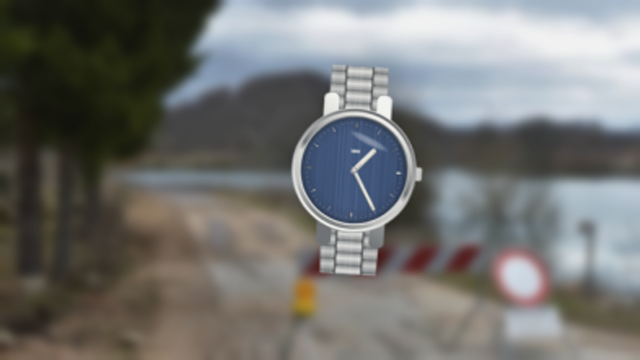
1:25
